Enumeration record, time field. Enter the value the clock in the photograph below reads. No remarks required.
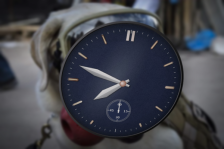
7:48
